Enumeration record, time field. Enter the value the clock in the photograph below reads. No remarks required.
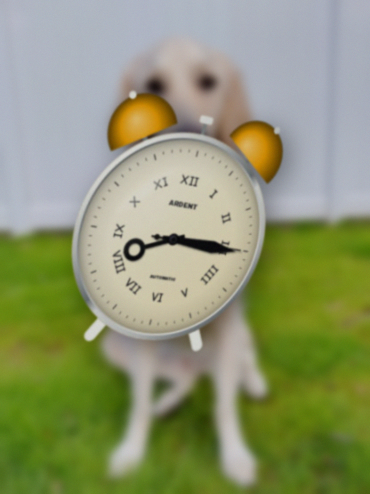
8:15:15
